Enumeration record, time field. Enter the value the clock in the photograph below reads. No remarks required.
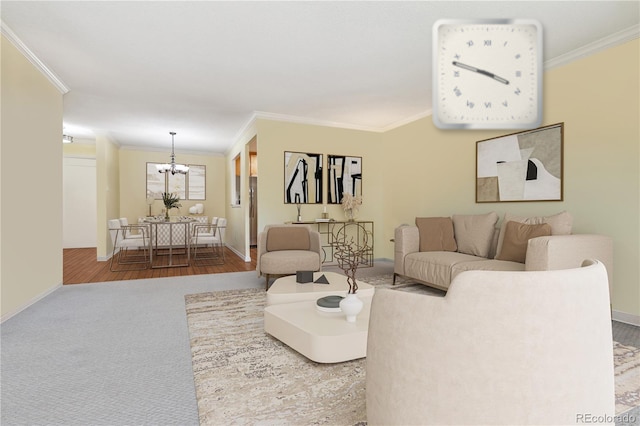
3:48
